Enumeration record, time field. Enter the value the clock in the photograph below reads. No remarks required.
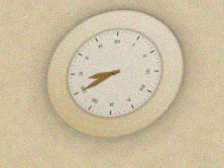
8:40
